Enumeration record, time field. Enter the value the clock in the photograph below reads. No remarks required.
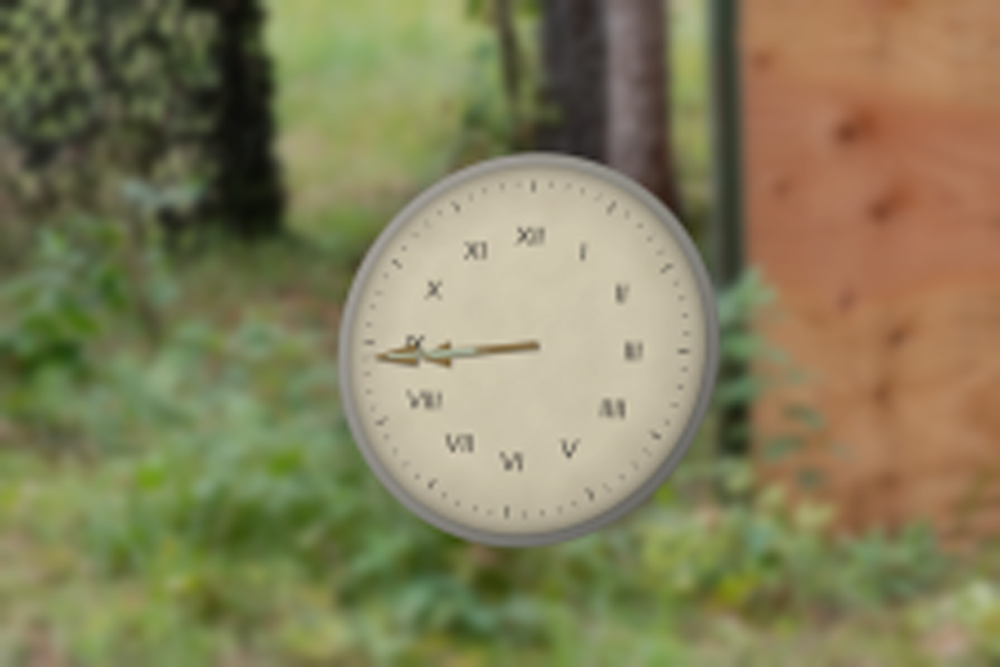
8:44
